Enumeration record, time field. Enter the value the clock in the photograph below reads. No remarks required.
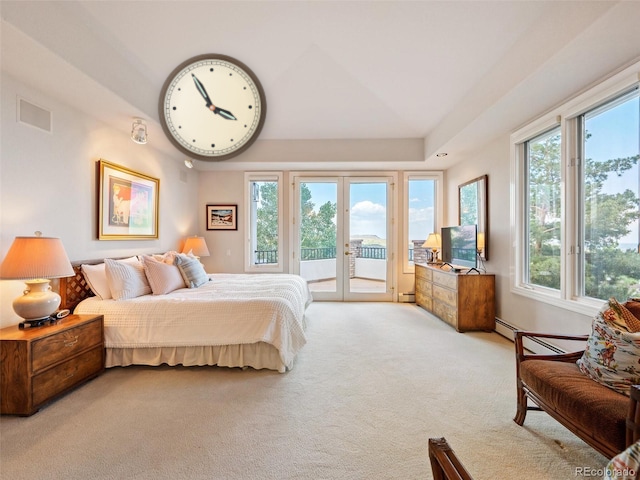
3:55
